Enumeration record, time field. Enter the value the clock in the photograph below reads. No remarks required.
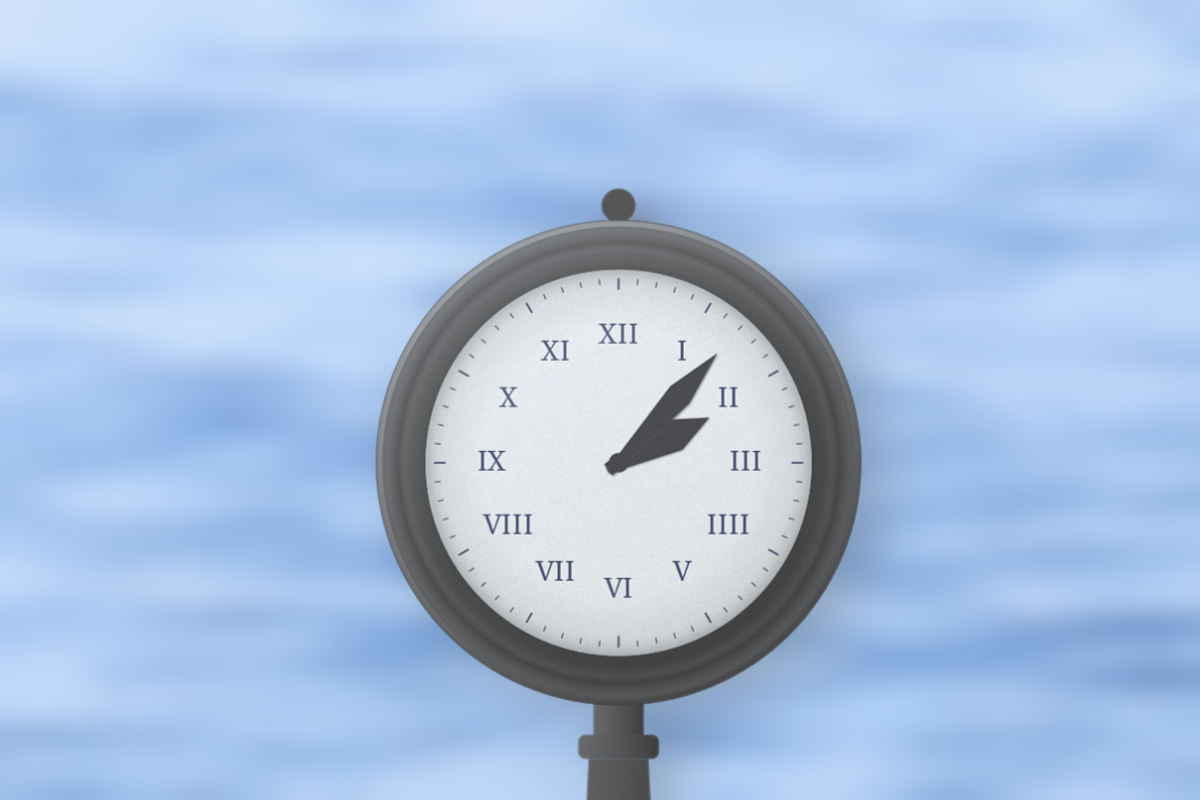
2:07
